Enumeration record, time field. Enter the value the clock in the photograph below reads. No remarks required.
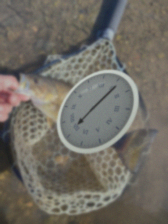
7:06
